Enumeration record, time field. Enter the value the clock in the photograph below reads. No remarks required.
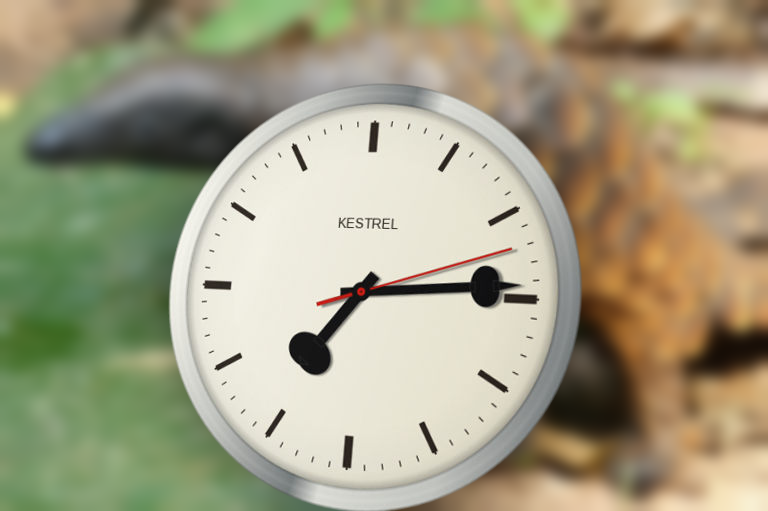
7:14:12
